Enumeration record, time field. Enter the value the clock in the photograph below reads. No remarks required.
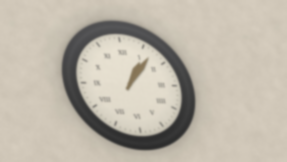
1:07
